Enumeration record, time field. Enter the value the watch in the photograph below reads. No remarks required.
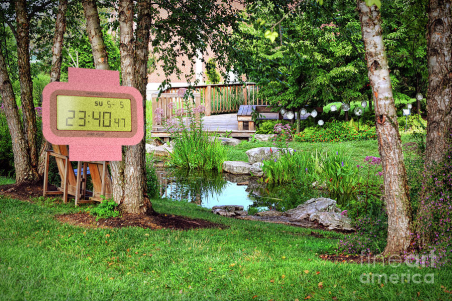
23:40:47
